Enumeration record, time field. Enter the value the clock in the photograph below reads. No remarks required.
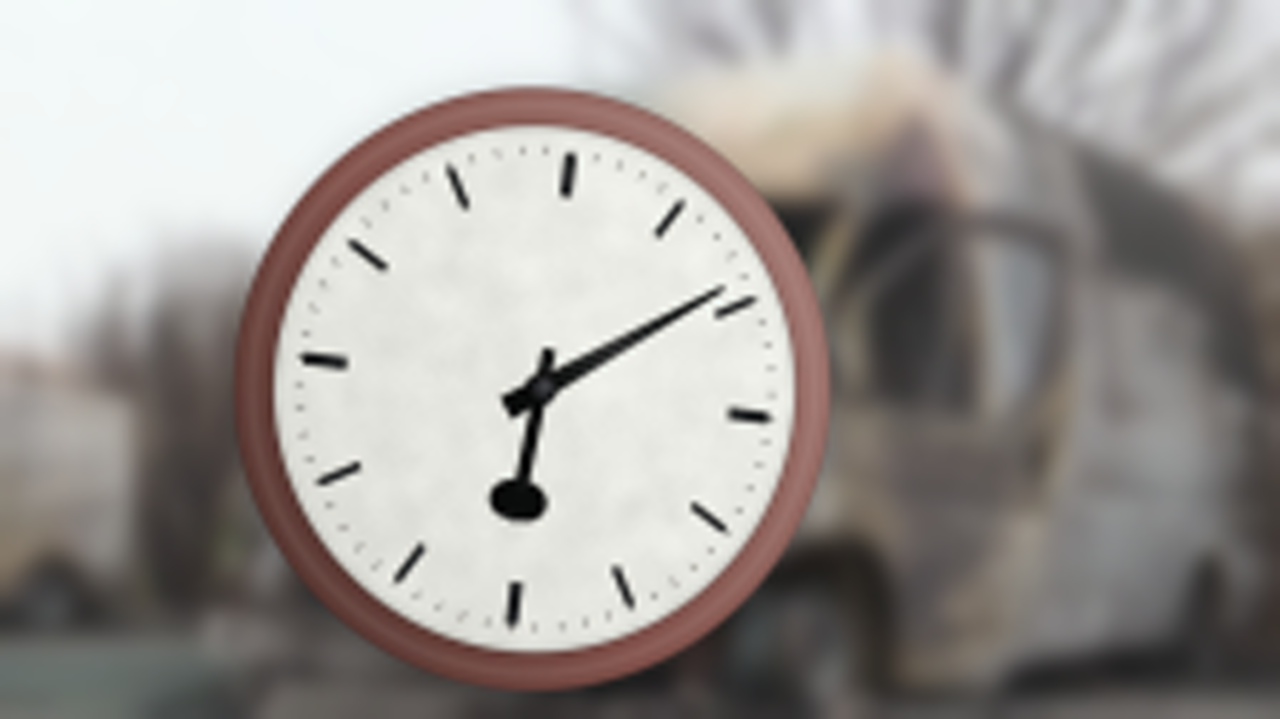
6:09
